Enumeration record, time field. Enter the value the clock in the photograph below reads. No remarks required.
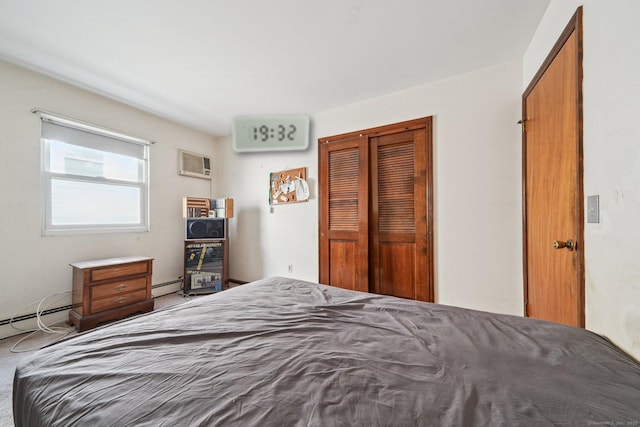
19:32
